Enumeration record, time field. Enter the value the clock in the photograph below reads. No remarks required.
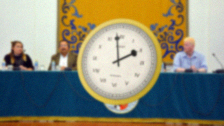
1:58
